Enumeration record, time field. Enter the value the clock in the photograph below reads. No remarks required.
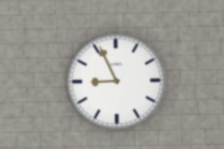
8:56
